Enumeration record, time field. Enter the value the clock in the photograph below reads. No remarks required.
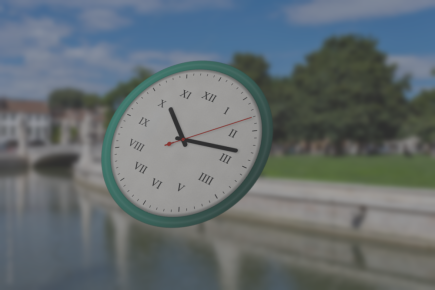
10:13:08
